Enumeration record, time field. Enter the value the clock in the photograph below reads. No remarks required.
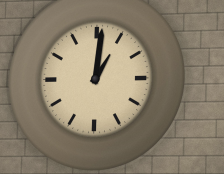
1:01
